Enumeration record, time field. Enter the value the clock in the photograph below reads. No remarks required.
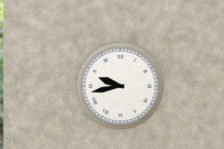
9:43
